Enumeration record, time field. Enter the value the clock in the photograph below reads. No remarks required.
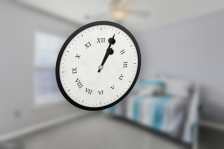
1:04
